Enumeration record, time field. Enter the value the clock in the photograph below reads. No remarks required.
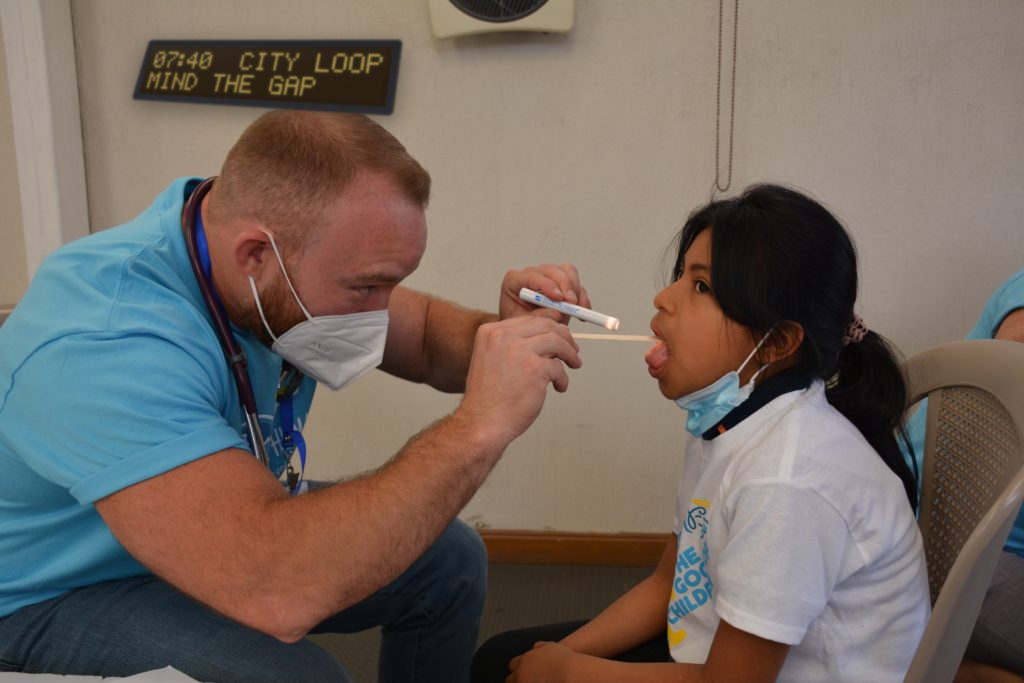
7:40
